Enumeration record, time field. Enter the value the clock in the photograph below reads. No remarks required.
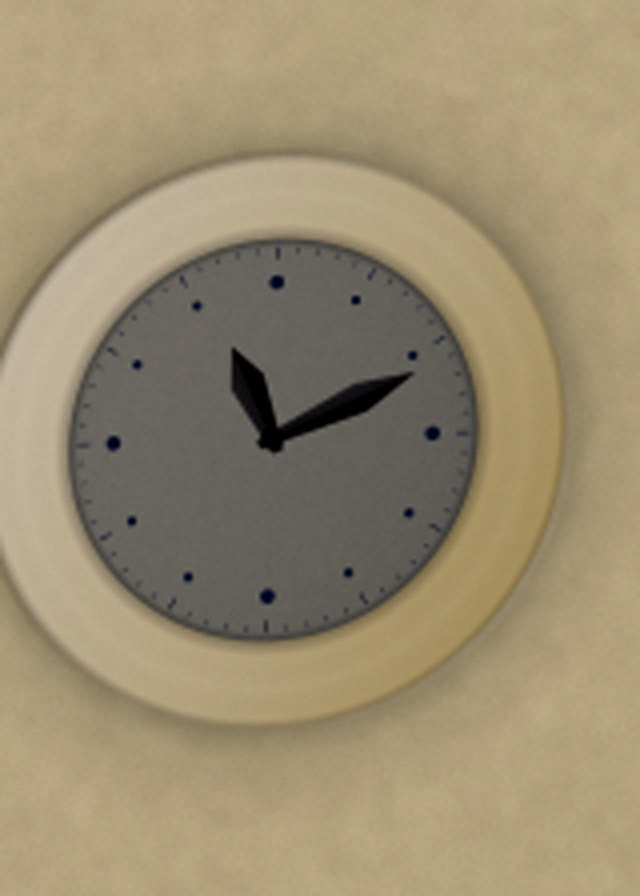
11:11
